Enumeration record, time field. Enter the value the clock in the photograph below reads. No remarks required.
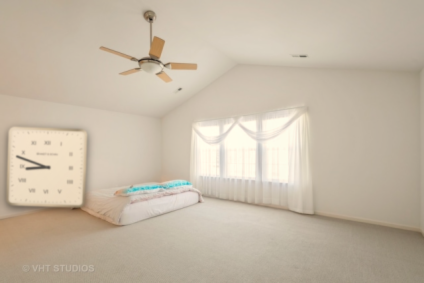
8:48
